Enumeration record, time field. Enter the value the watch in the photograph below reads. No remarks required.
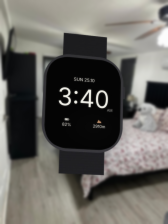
3:40
